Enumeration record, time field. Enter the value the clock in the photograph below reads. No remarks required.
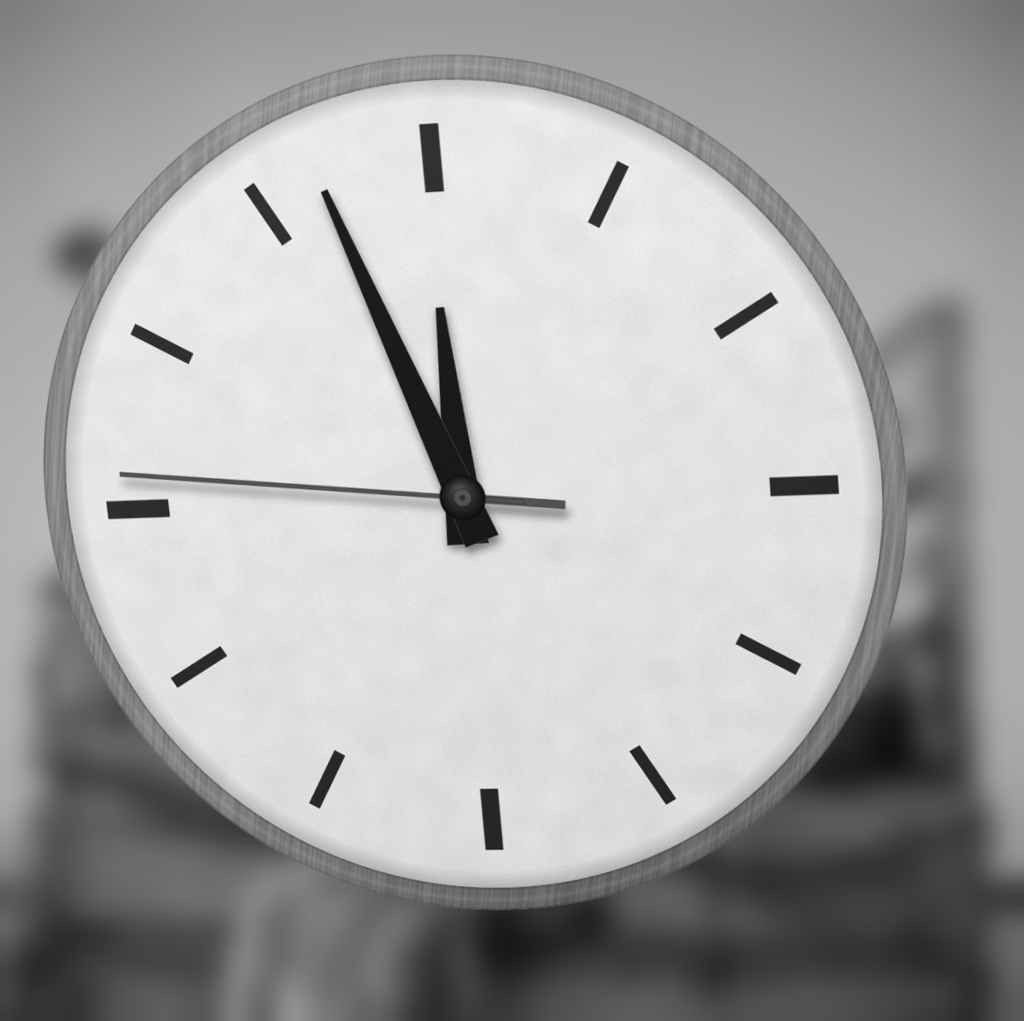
11:56:46
